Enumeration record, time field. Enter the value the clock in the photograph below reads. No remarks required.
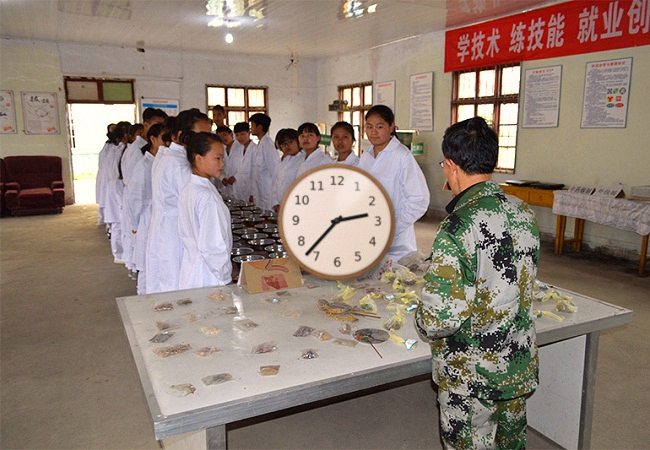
2:37
